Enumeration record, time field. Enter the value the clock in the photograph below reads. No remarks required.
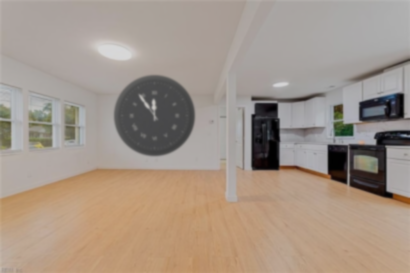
11:54
